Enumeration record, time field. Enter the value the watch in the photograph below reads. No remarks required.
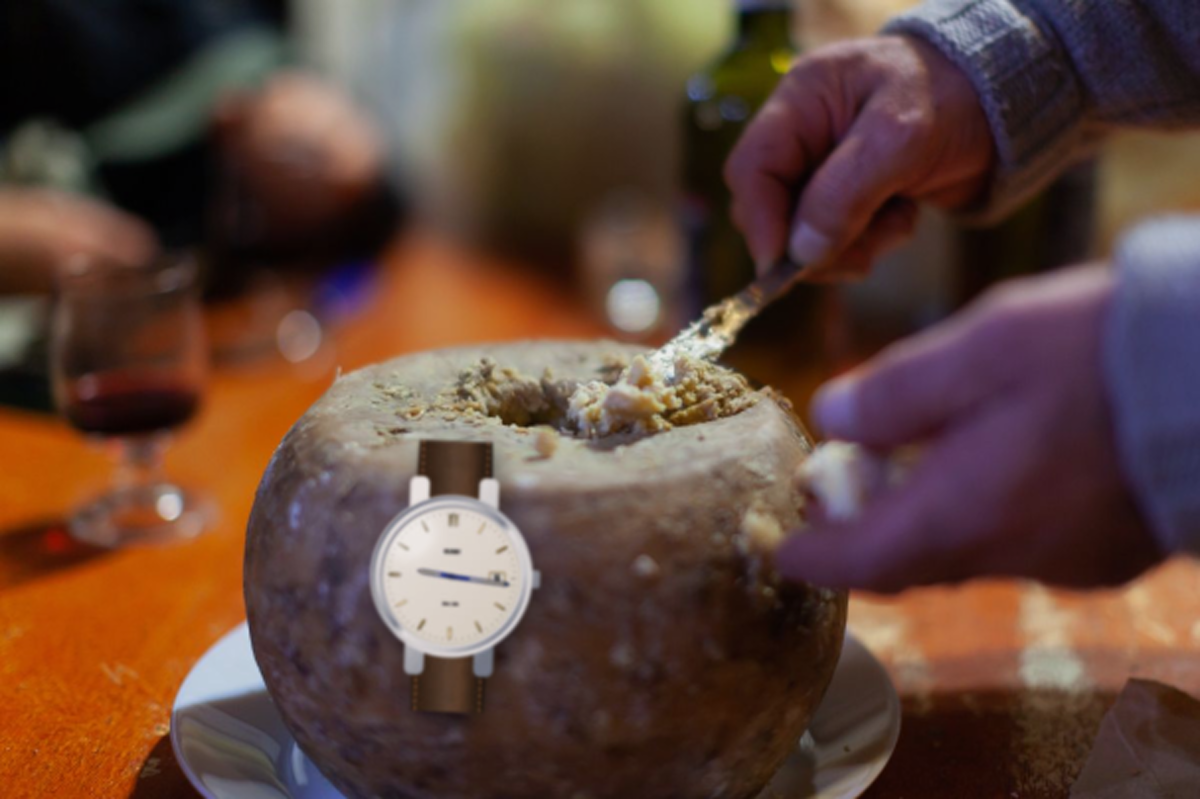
9:16
